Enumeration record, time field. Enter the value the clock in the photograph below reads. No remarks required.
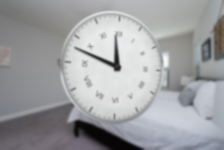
11:48
